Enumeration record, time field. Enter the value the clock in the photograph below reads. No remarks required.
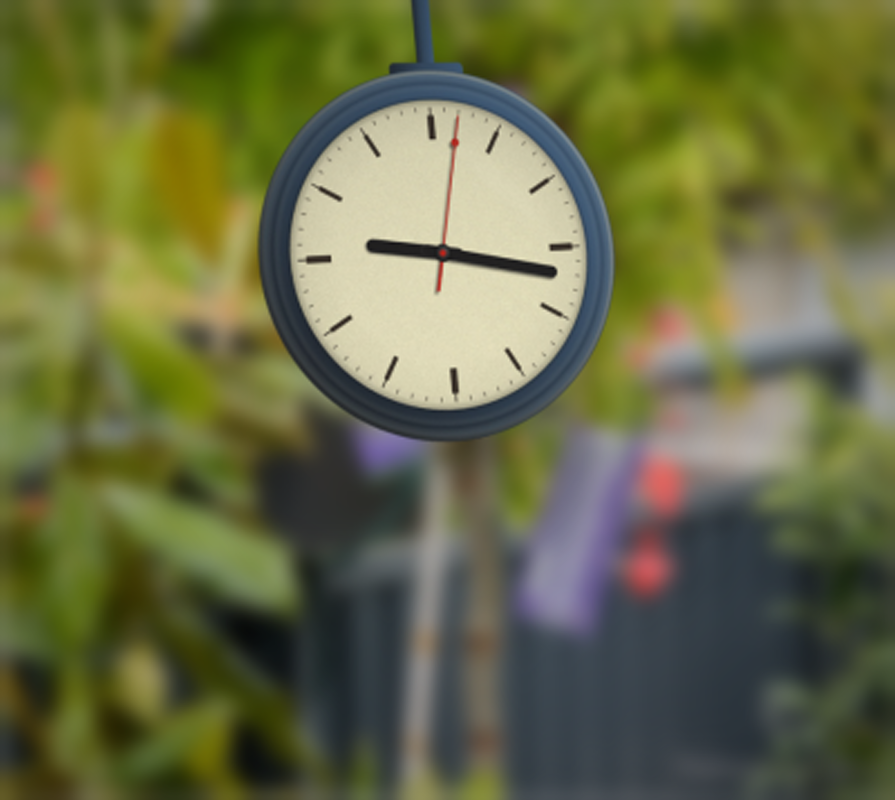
9:17:02
